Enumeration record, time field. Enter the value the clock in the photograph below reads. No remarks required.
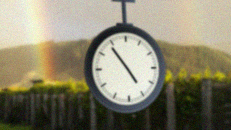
4:54
